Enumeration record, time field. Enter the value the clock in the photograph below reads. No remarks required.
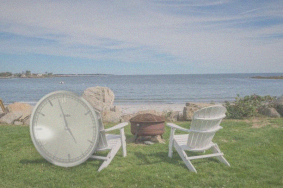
4:58
